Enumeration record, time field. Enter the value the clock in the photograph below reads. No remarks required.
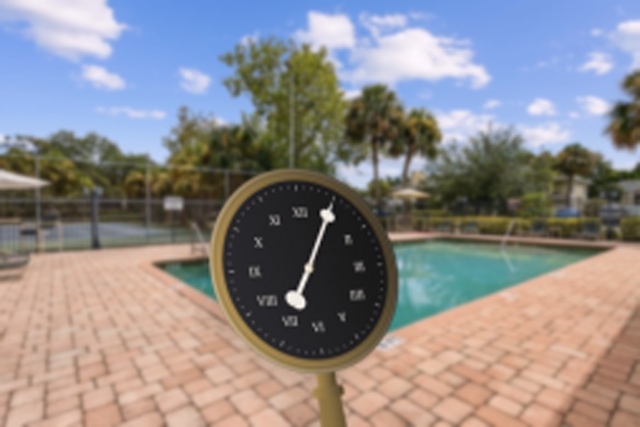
7:05
